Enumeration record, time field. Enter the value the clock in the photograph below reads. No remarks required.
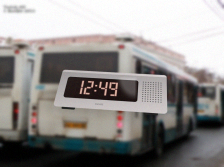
12:49
